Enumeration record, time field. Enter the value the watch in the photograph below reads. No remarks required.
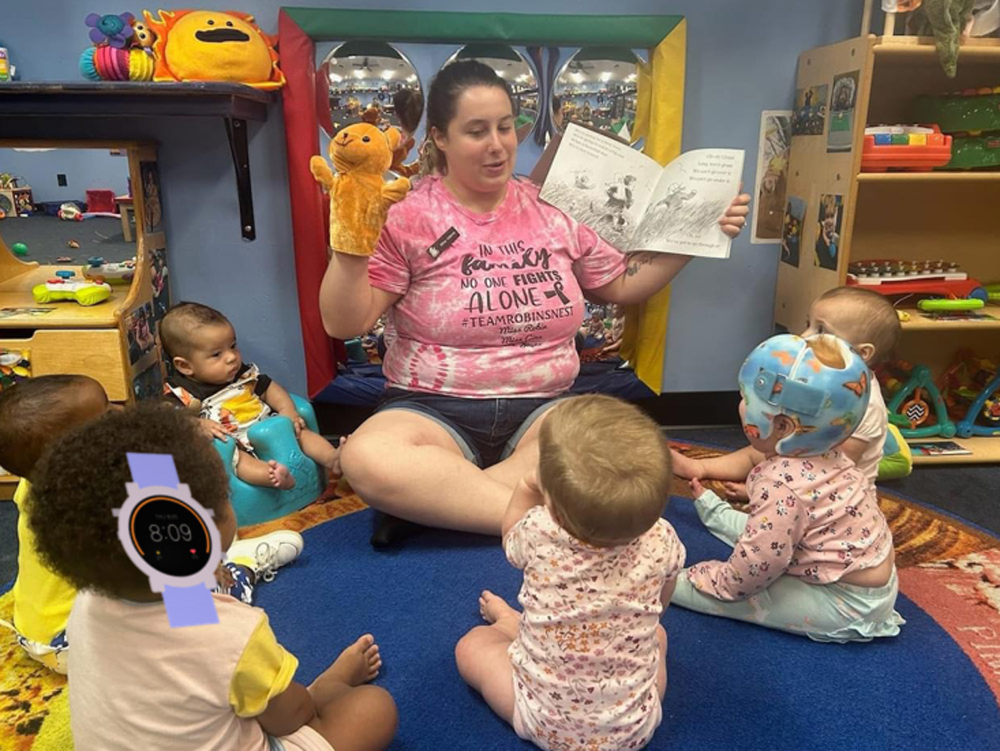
8:09
